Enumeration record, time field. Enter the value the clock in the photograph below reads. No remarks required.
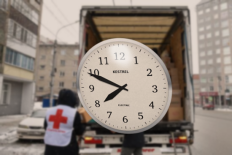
7:49
